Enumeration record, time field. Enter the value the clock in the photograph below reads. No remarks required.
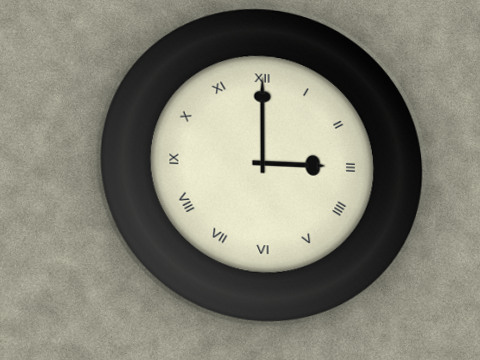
3:00
